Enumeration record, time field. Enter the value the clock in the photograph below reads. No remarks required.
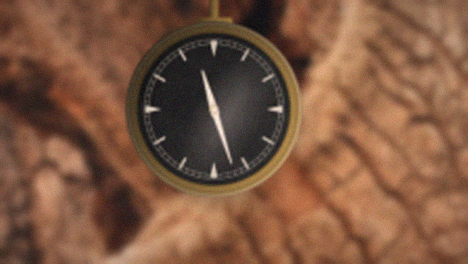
11:27
